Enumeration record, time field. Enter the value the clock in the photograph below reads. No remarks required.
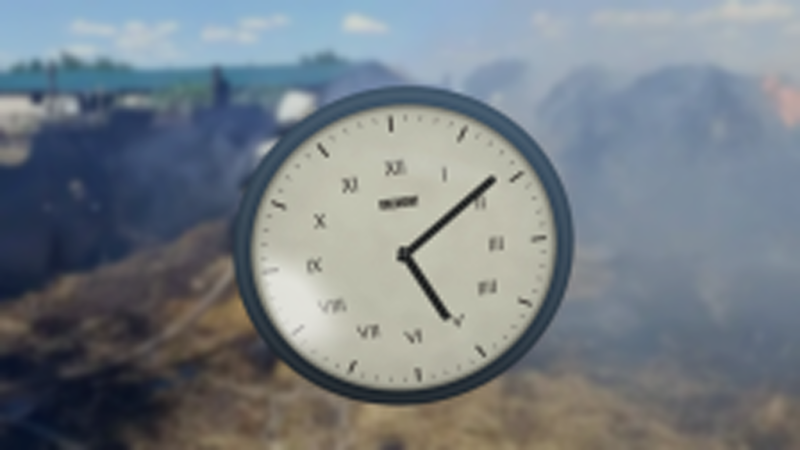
5:09
